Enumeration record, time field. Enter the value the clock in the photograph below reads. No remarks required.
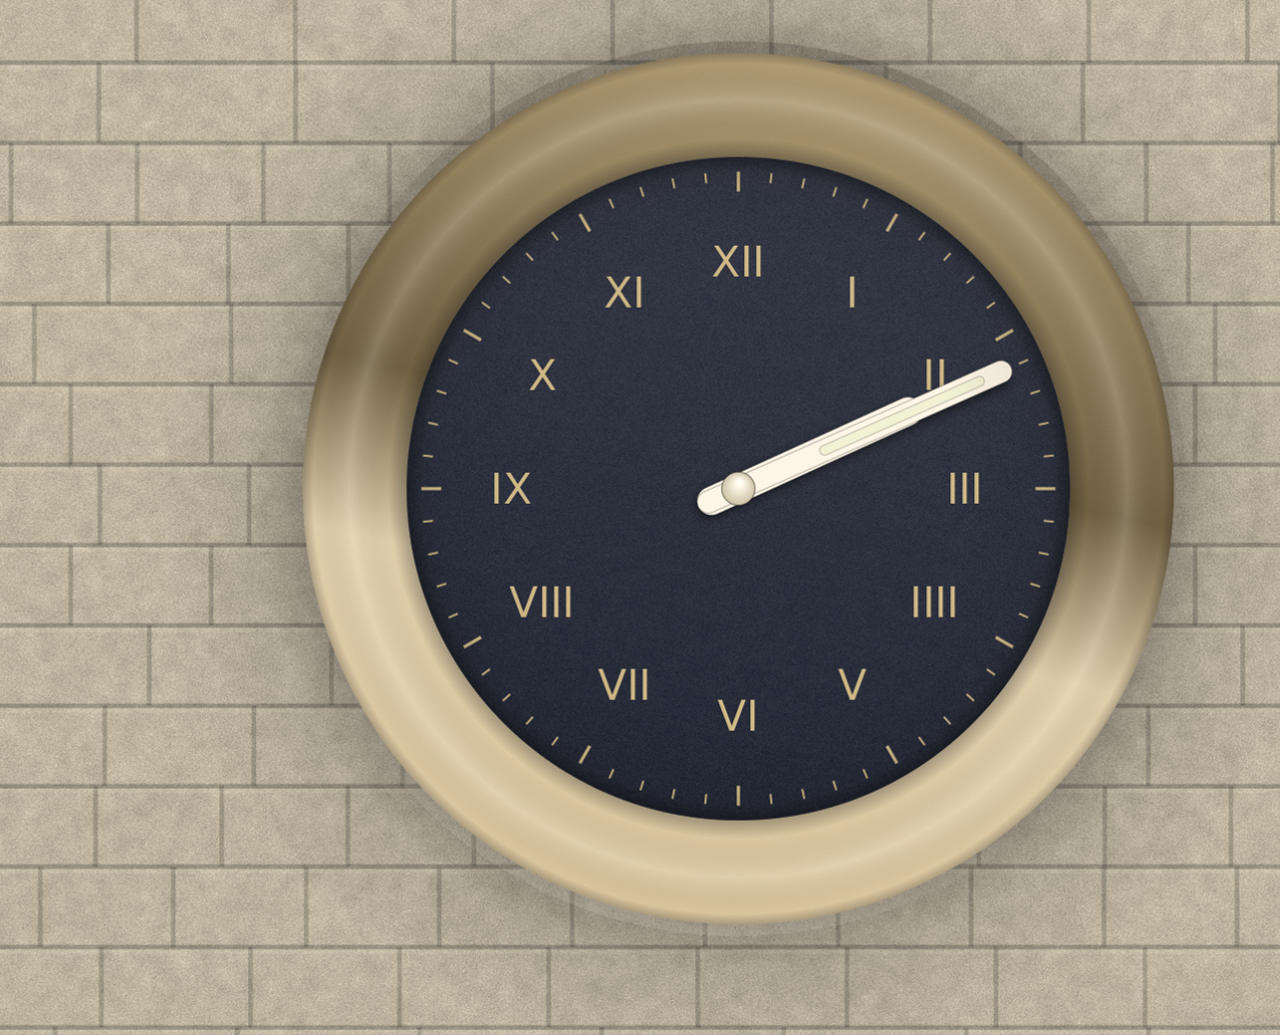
2:11
